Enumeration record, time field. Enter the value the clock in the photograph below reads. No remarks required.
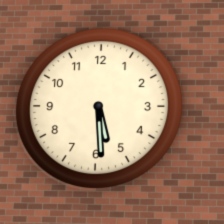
5:29
